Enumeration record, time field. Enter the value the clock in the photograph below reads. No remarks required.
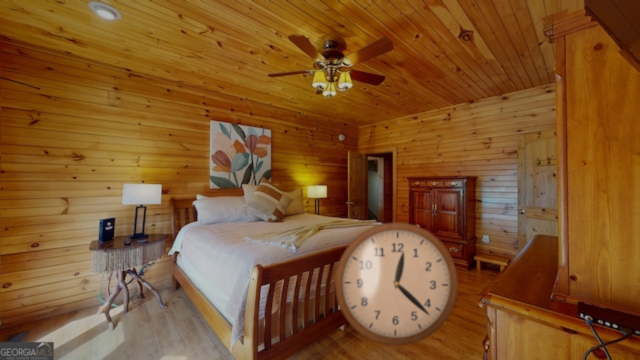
12:22
